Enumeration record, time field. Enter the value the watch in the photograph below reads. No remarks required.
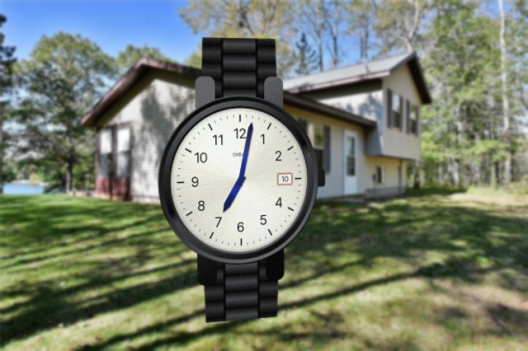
7:02
